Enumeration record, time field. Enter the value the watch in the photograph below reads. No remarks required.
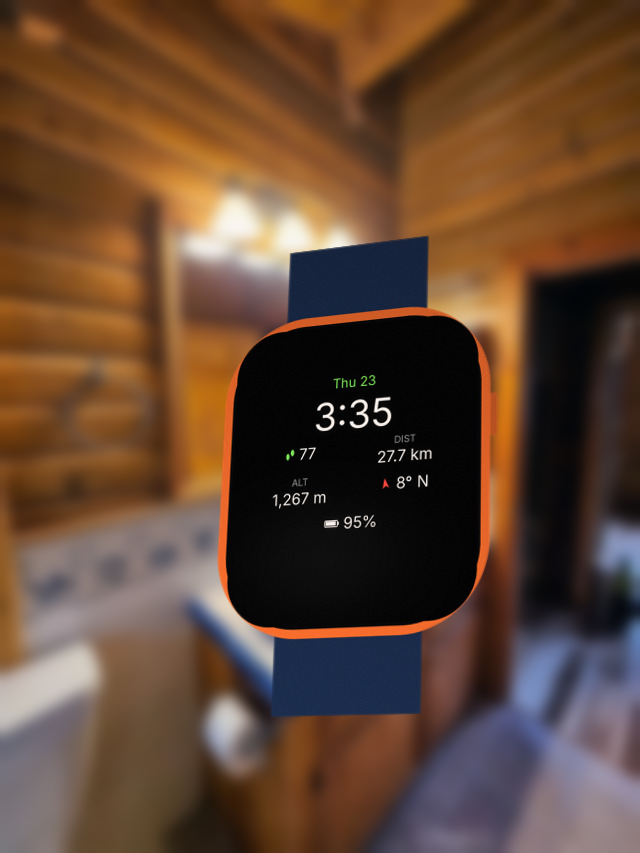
3:35
